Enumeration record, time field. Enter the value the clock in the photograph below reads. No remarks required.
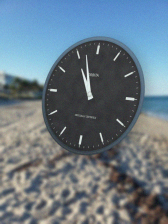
10:57
